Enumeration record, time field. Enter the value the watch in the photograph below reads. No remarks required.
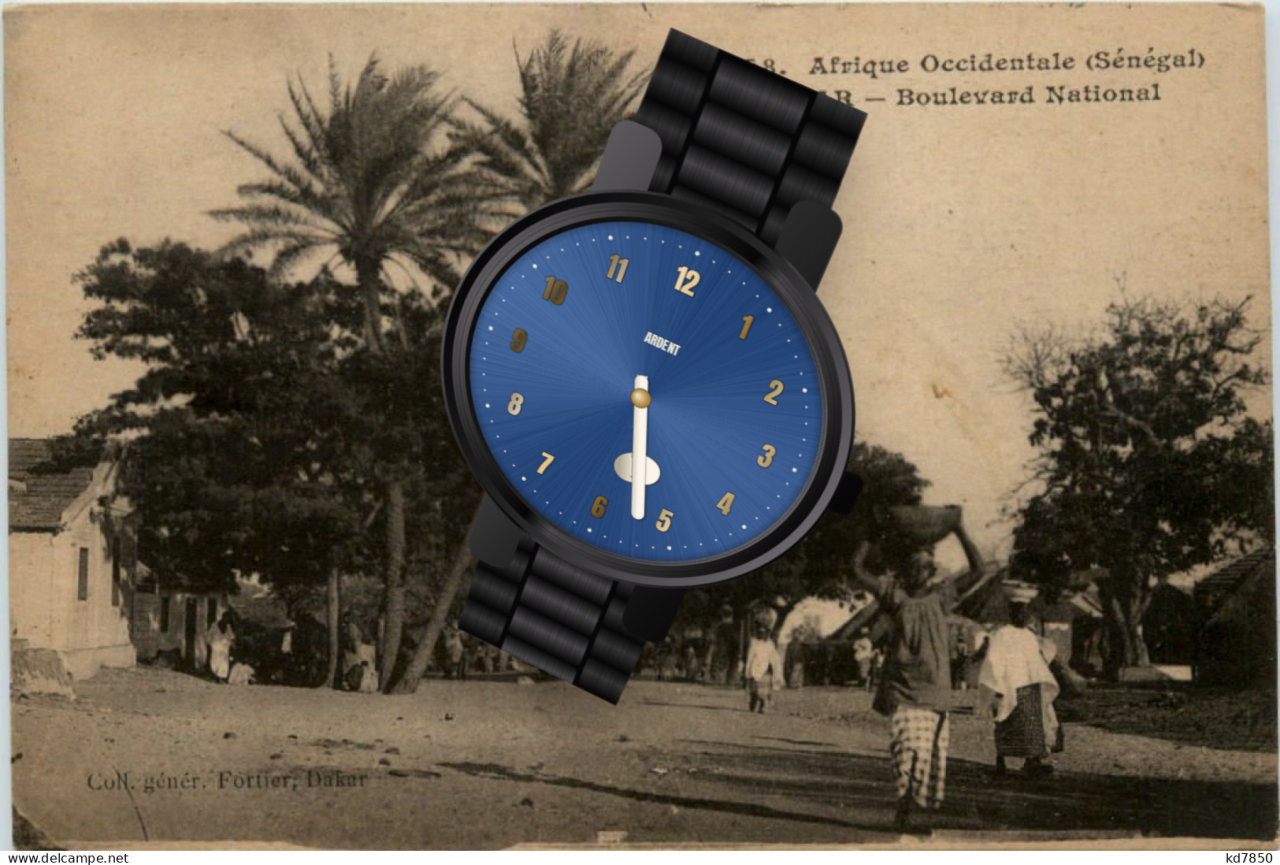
5:27
